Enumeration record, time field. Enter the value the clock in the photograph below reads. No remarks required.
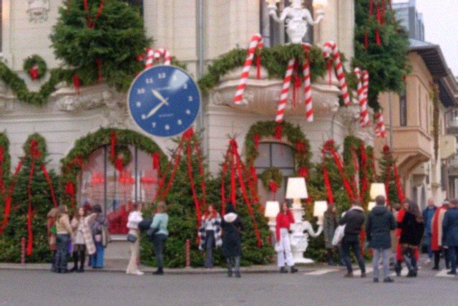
10:39
